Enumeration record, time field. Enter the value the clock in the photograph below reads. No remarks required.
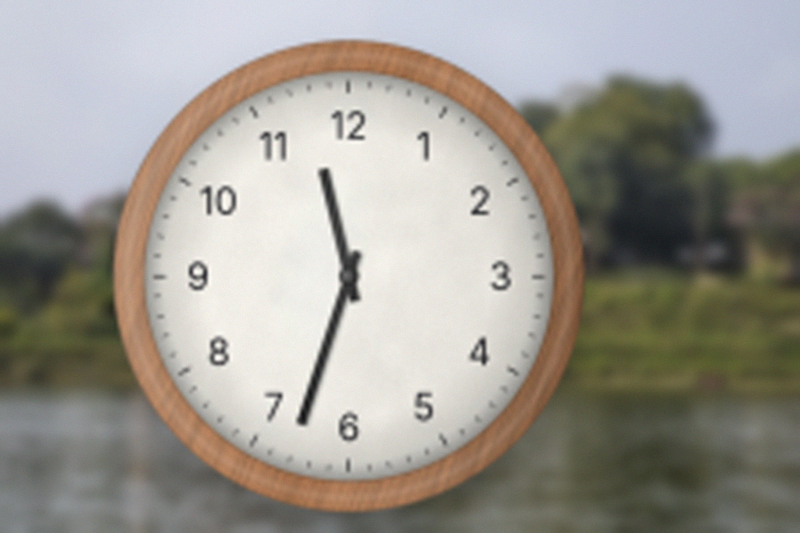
11:33
